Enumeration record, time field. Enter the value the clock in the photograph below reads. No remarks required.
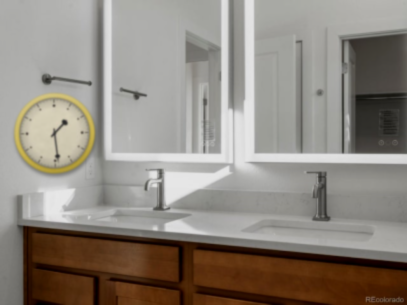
1:29
